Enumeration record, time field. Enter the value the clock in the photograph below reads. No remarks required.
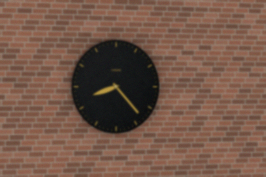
8:23
